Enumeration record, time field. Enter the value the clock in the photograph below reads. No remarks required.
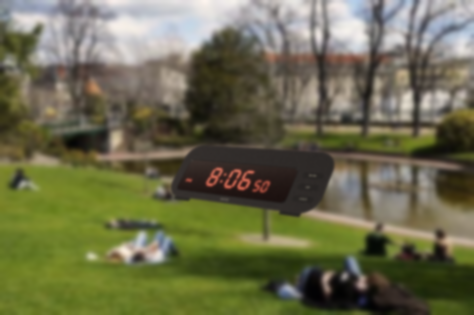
8:06
